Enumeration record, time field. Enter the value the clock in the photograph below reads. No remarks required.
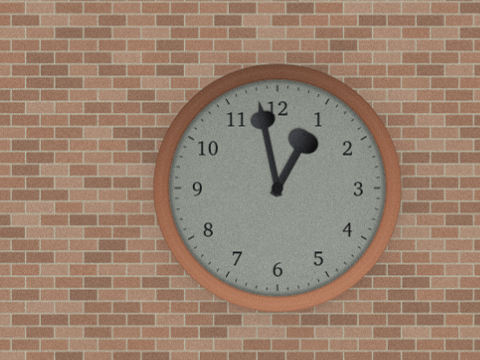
12:58
